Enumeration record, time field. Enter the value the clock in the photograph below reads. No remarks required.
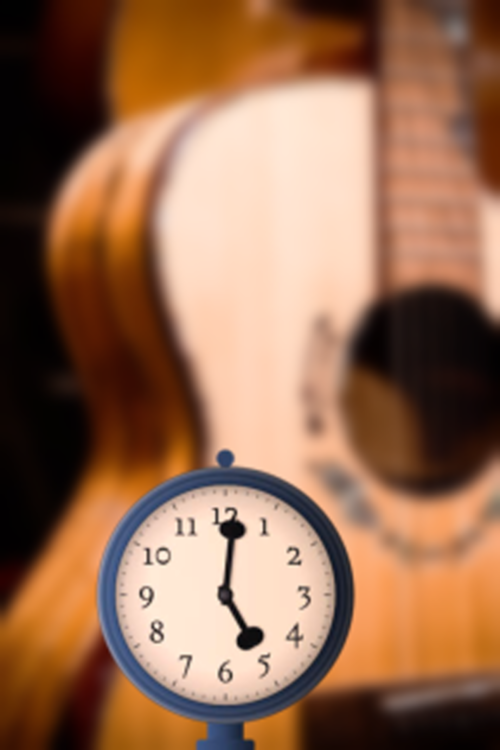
5:01
